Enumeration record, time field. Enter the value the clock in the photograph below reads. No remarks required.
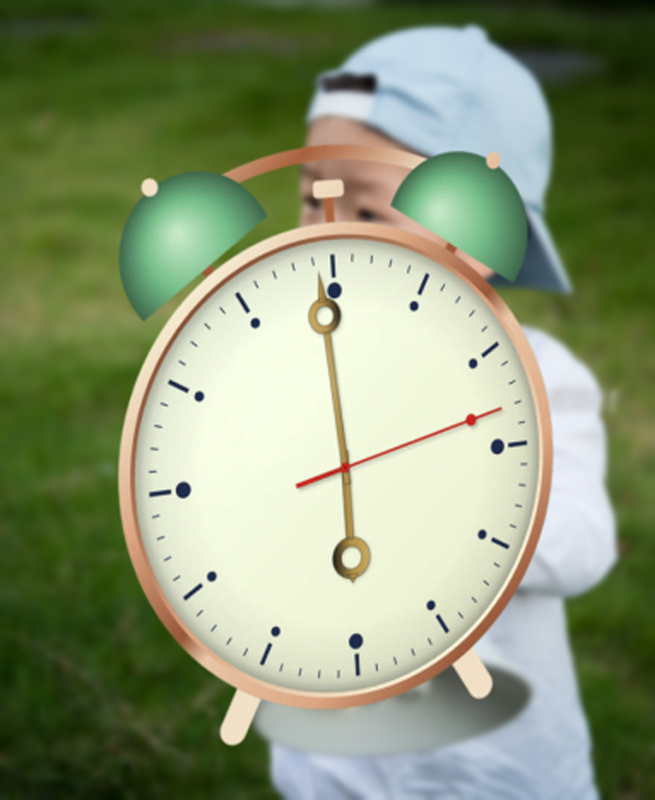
5:59:13
